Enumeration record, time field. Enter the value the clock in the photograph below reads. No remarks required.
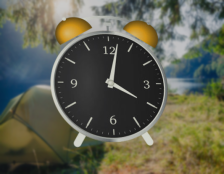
4:02
